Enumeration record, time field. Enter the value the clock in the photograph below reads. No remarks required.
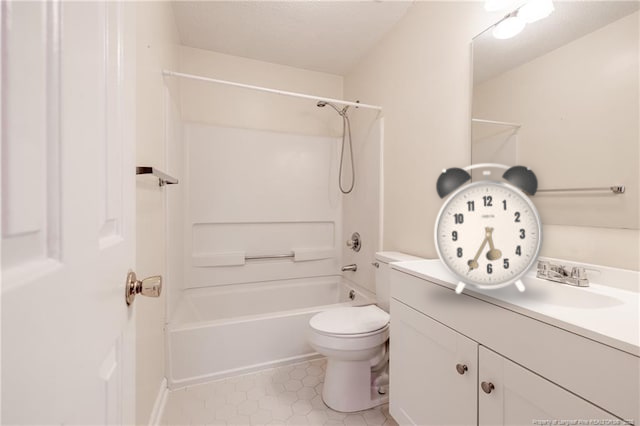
5:35
